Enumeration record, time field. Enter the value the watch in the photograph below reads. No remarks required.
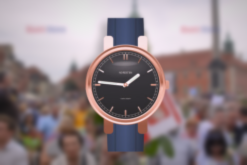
1:46
